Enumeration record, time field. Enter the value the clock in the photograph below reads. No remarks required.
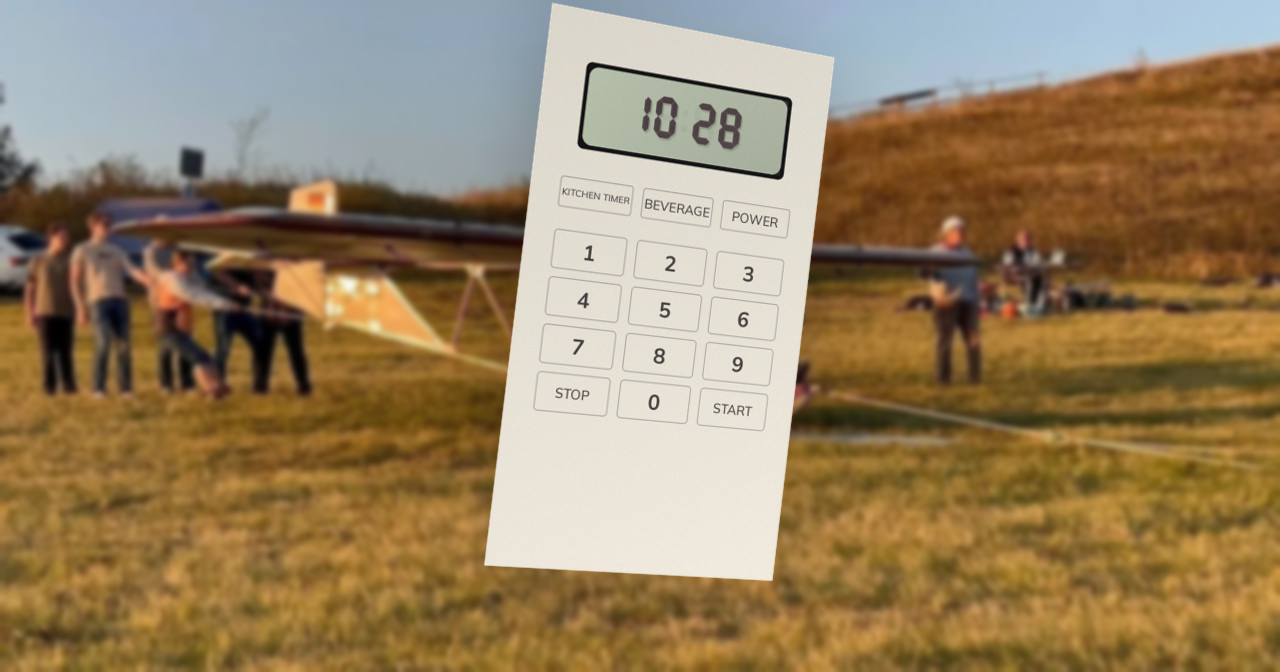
10:28
